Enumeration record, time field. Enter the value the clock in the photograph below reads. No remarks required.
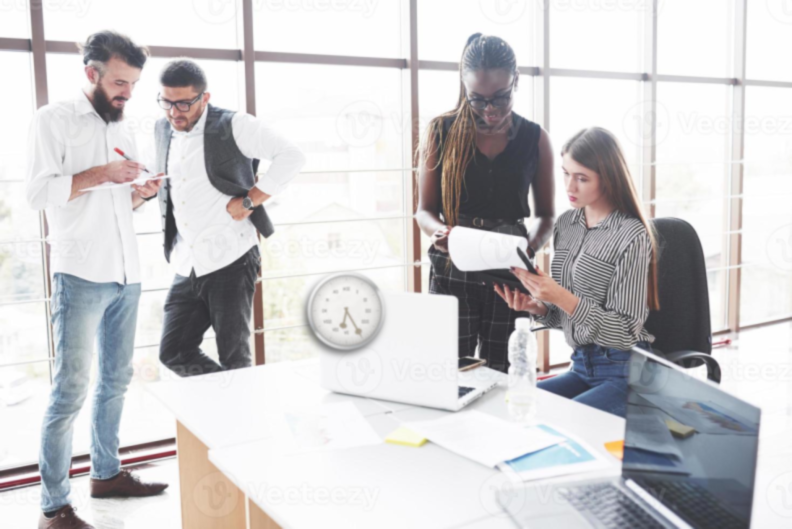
6:25
